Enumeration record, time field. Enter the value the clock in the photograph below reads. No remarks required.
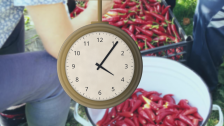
4:06
